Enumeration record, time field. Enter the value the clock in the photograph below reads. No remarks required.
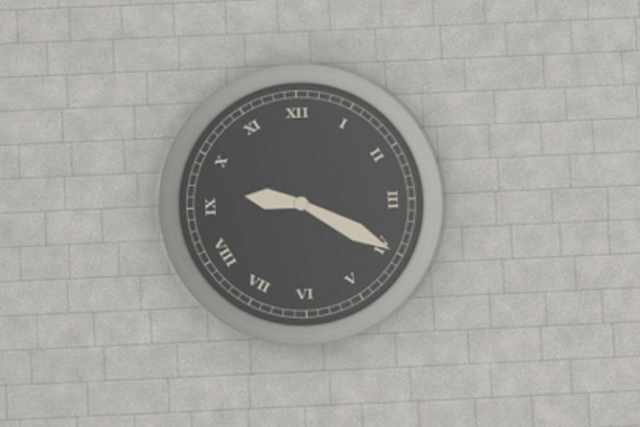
9:20
